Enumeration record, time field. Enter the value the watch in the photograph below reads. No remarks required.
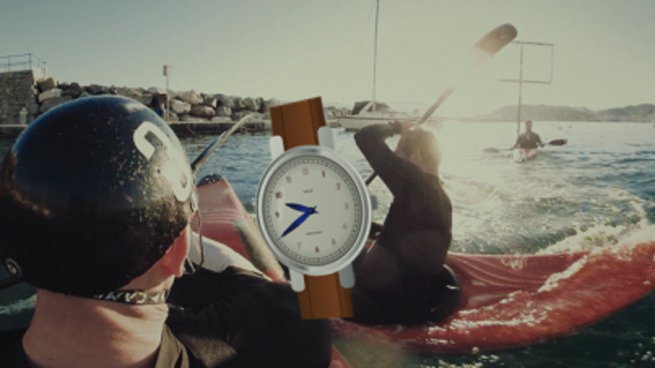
9:40
